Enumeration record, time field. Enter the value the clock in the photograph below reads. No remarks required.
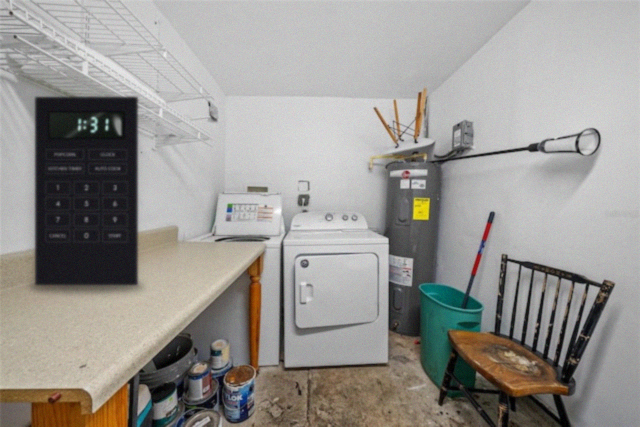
1:31
